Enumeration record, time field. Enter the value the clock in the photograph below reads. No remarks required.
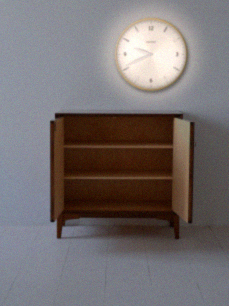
9:41
